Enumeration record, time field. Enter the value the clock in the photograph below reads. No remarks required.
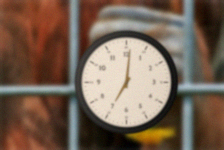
7:01
